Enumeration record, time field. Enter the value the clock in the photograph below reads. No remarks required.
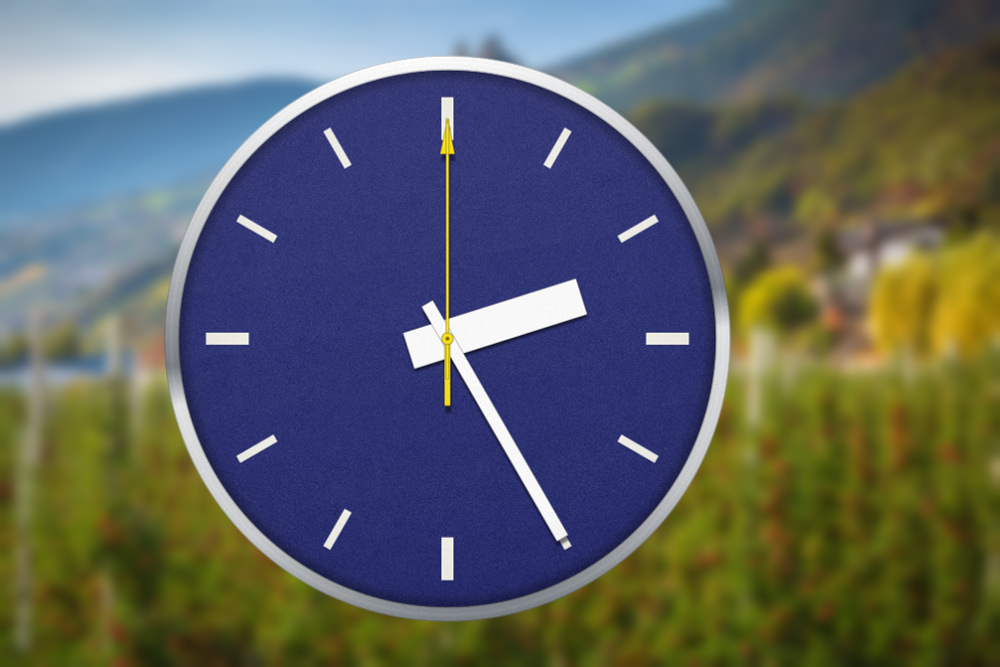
2:25:00
